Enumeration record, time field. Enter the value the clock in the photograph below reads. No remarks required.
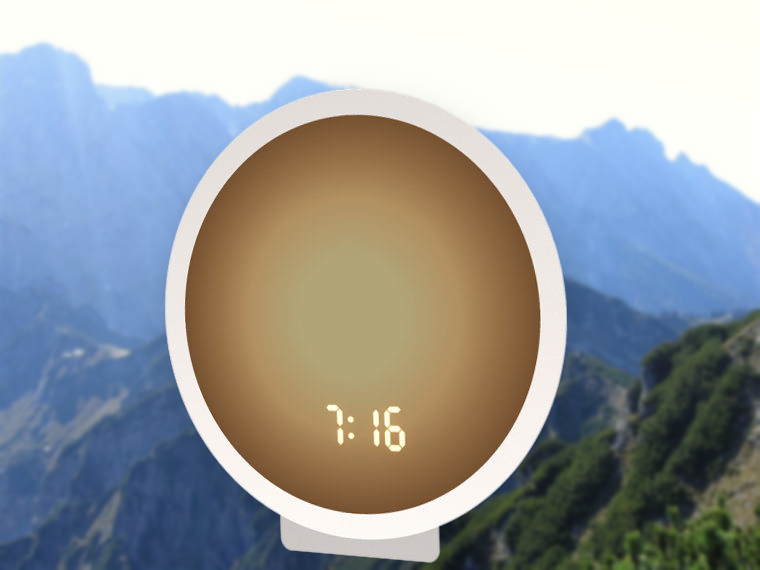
7:16
